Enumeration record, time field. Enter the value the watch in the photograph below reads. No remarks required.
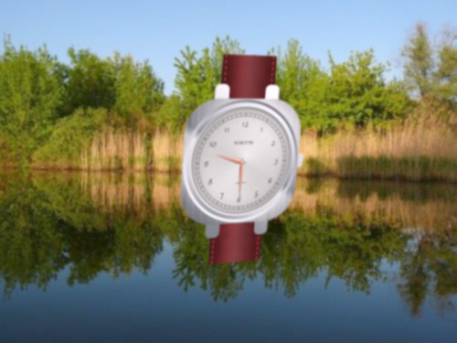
9:30
